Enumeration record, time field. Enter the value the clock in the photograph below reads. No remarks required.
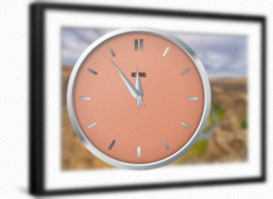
11:54
